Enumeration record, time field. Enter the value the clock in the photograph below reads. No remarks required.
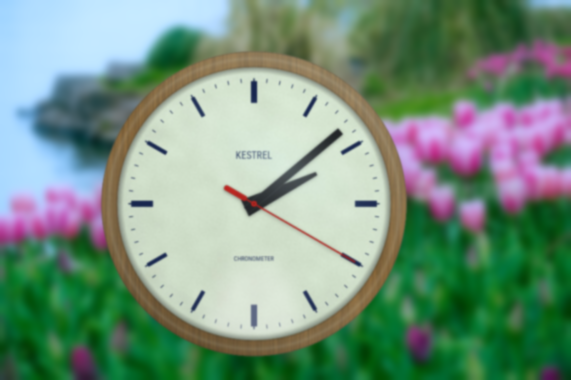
2:08:20
